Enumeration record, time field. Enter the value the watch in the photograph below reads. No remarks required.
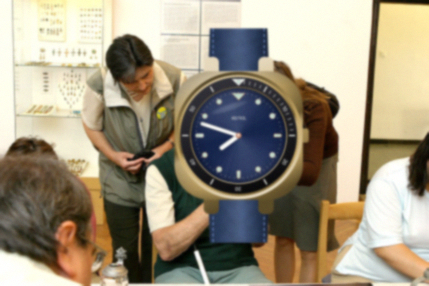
7:48
